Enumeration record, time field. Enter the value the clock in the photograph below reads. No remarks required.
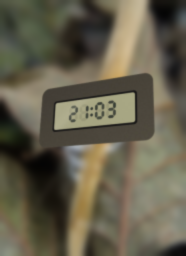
21:03
